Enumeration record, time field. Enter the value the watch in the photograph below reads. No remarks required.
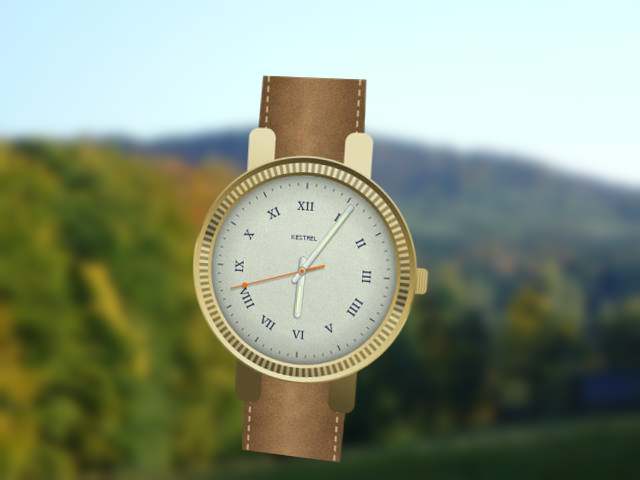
6:05:42
